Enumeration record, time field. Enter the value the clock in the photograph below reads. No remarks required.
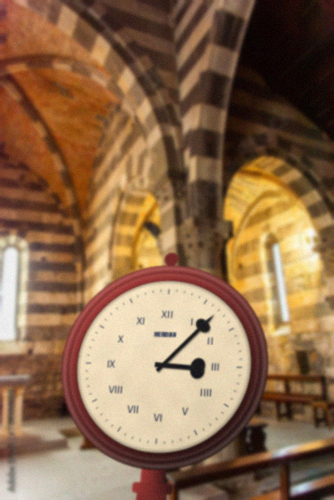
3:07
